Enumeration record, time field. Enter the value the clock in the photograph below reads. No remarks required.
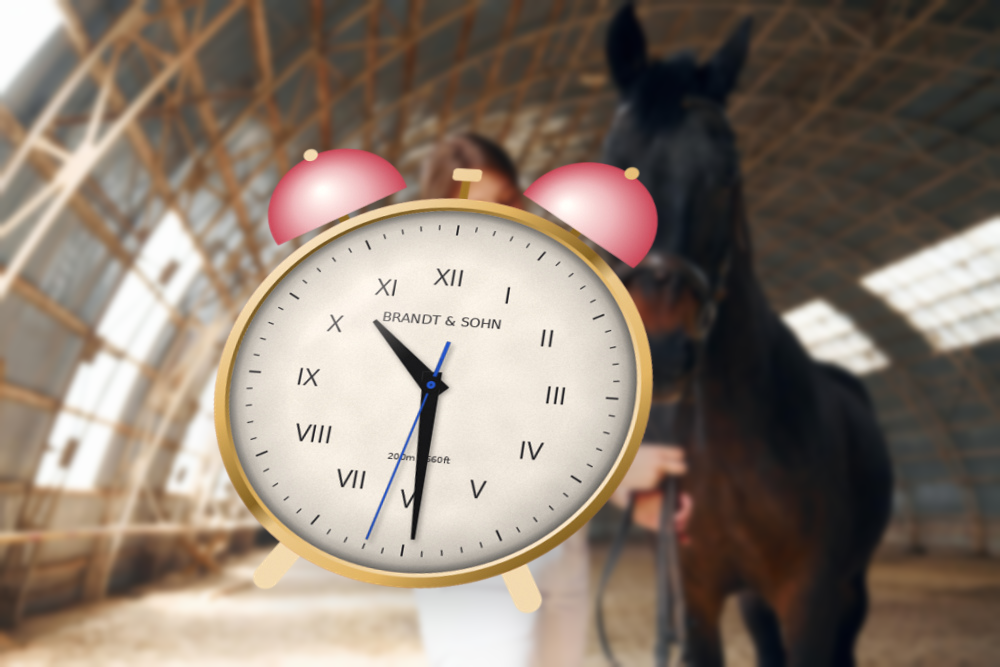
10:29:32
